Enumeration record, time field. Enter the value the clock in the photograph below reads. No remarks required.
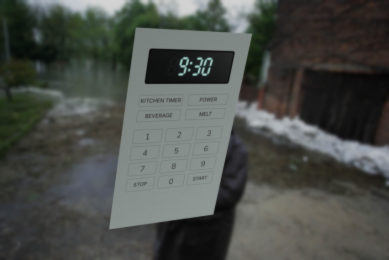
9:30
